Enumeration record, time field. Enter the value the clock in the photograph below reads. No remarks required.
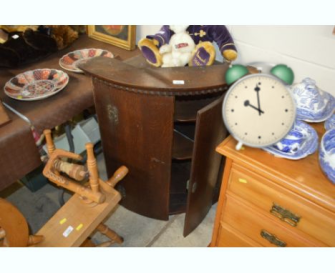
9:59
